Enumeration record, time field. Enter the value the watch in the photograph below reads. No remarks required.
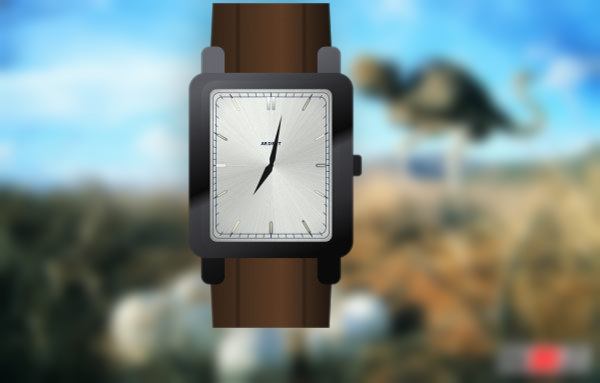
7:02
